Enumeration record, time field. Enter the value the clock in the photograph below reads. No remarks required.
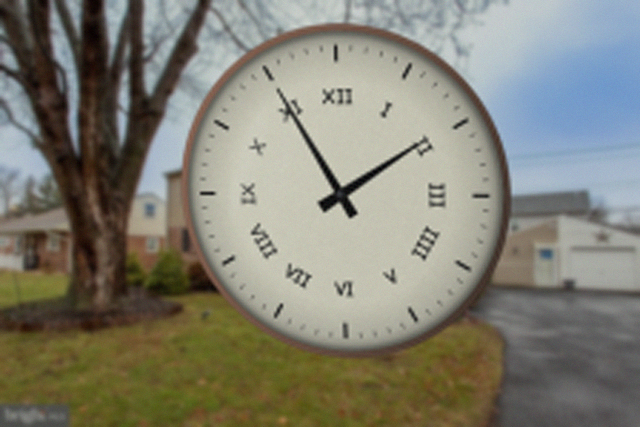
1:55
